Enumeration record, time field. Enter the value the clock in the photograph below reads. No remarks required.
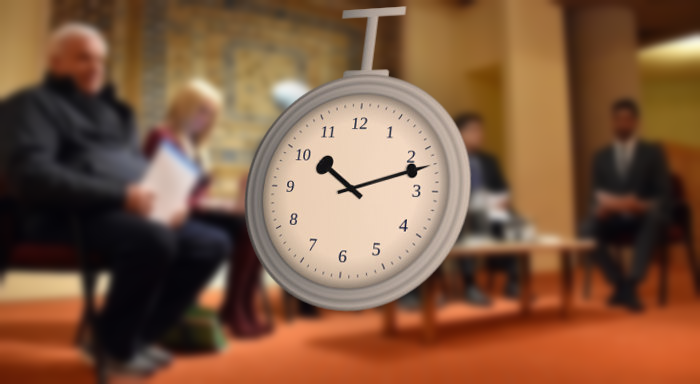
10:12
